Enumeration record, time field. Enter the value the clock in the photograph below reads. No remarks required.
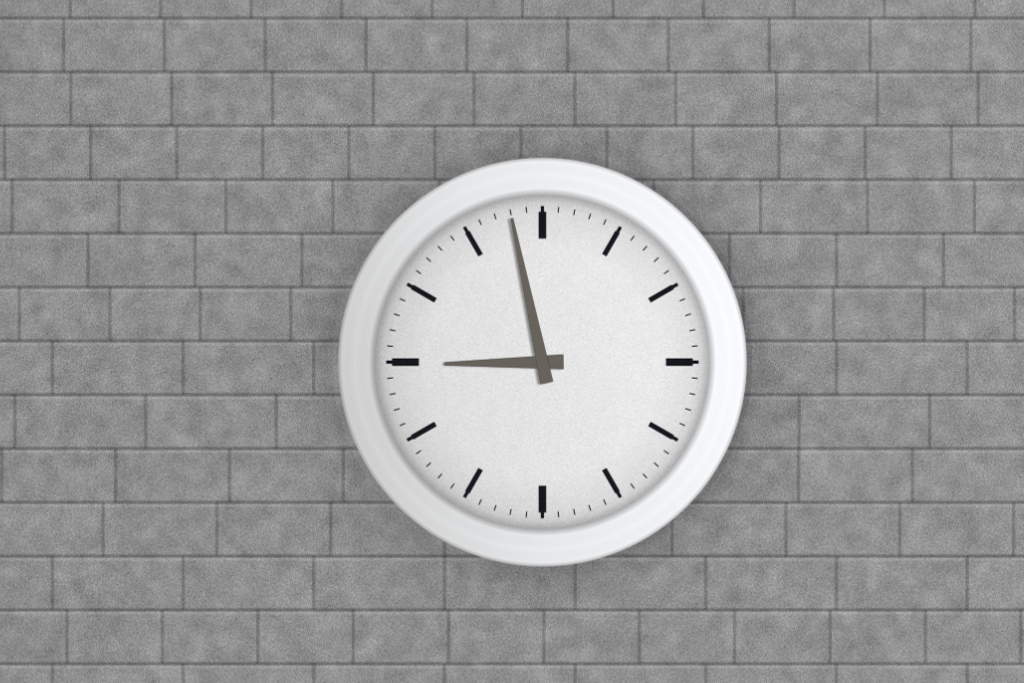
8:58
